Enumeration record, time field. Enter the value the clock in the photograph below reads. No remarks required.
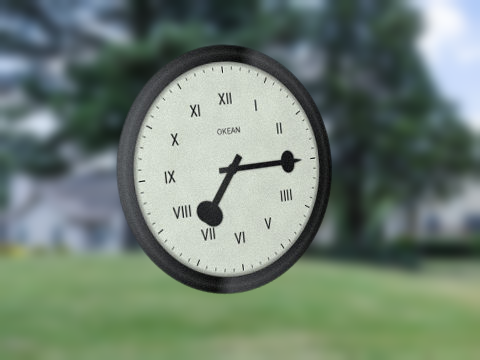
7:15
